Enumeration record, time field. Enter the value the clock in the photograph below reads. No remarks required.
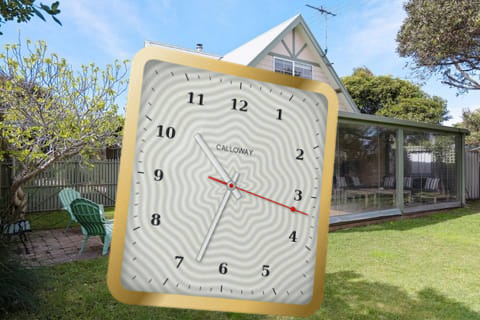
10:33:17
